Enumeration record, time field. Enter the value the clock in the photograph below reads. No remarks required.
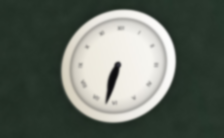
6:32
